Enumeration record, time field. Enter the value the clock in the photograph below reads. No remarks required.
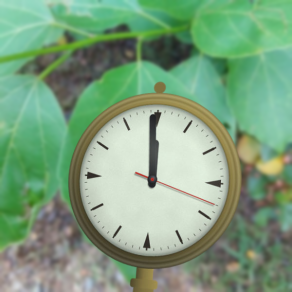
11:59:18
